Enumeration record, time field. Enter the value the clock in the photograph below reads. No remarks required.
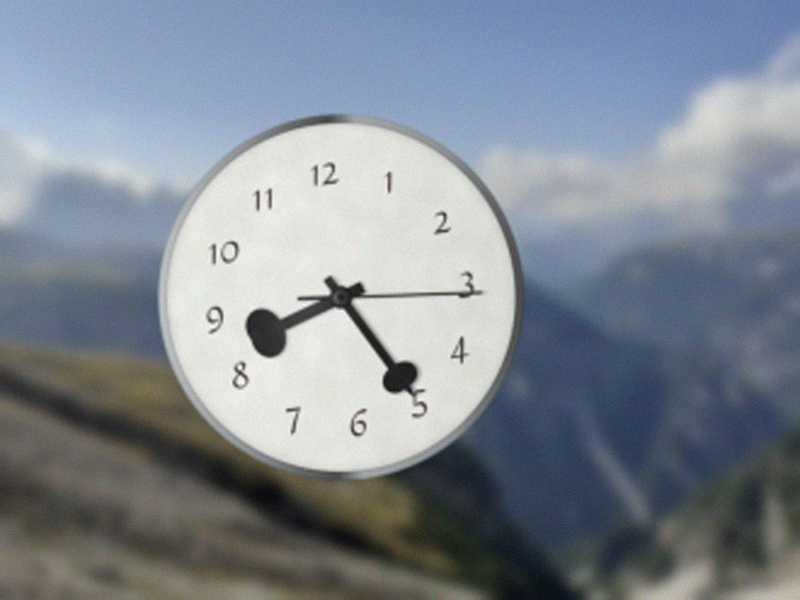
8:25:16
